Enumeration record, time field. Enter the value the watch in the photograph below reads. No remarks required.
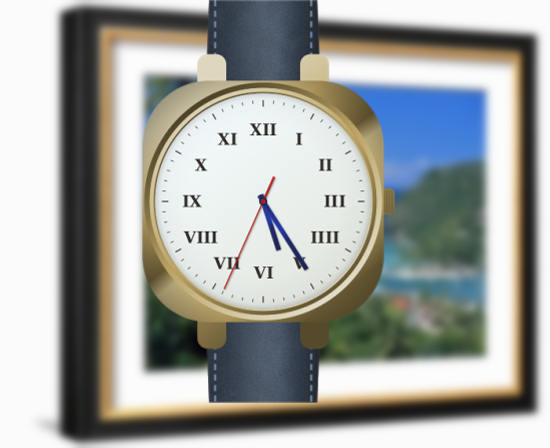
5:24:34
